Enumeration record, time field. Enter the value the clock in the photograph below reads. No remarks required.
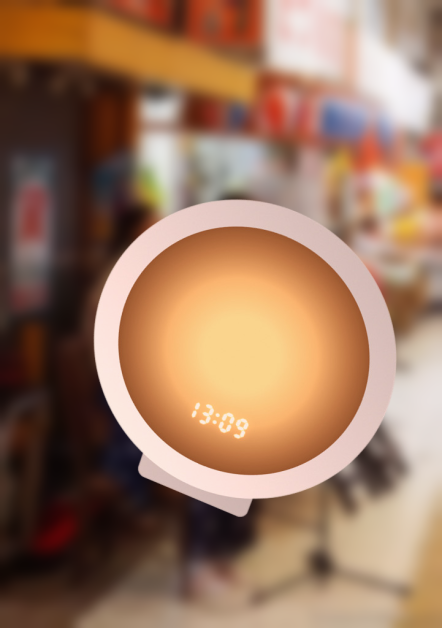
13:09
